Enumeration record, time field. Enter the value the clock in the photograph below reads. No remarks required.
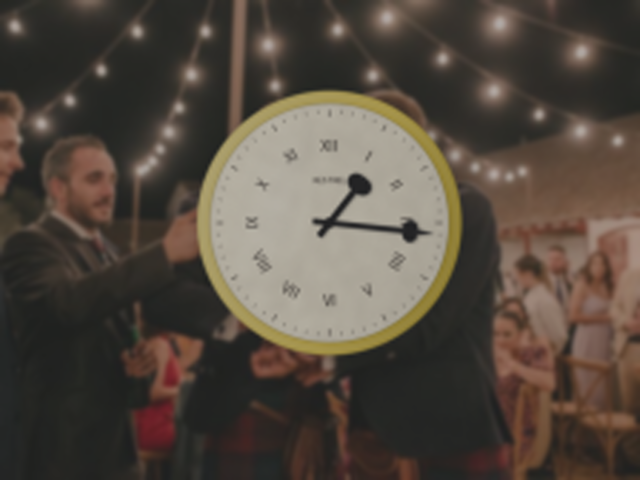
1:16
